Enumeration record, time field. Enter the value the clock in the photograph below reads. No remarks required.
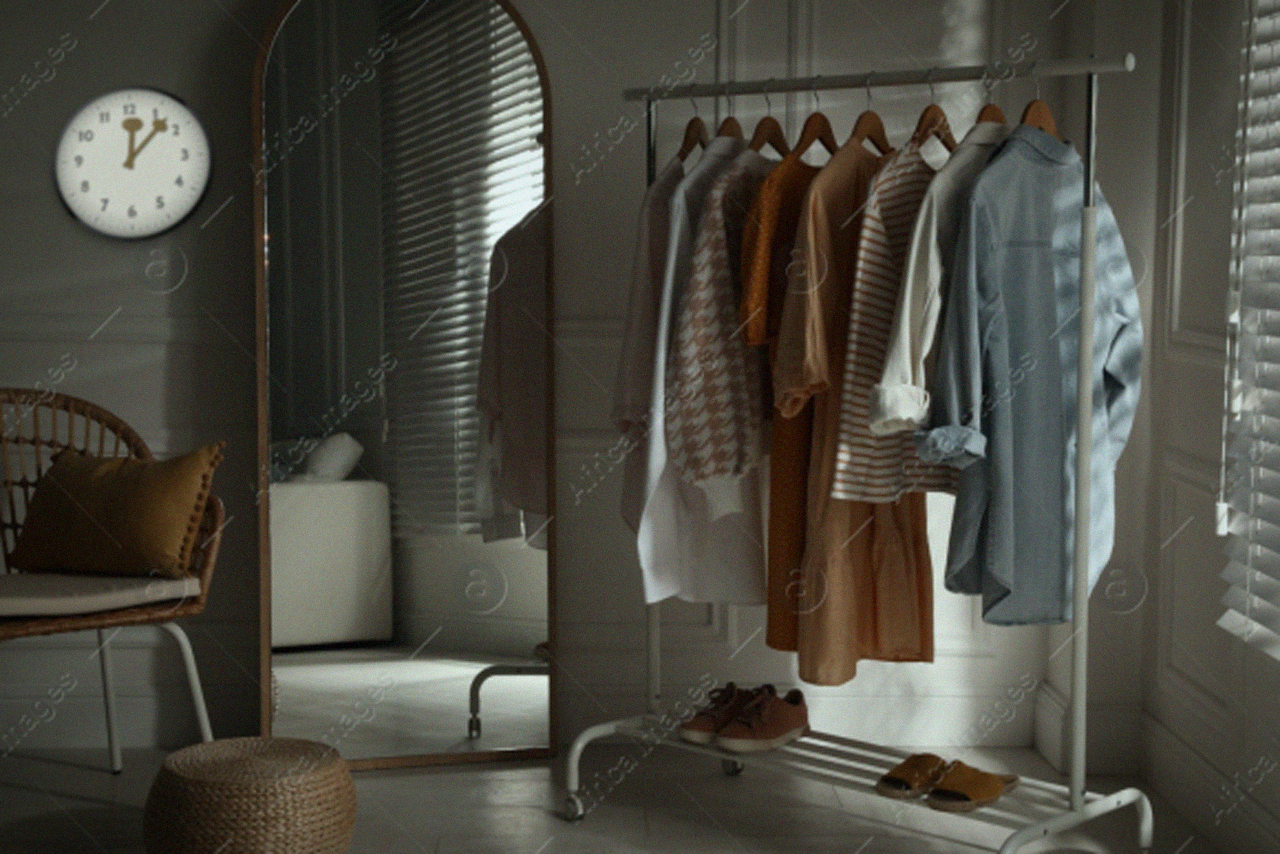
12:07
